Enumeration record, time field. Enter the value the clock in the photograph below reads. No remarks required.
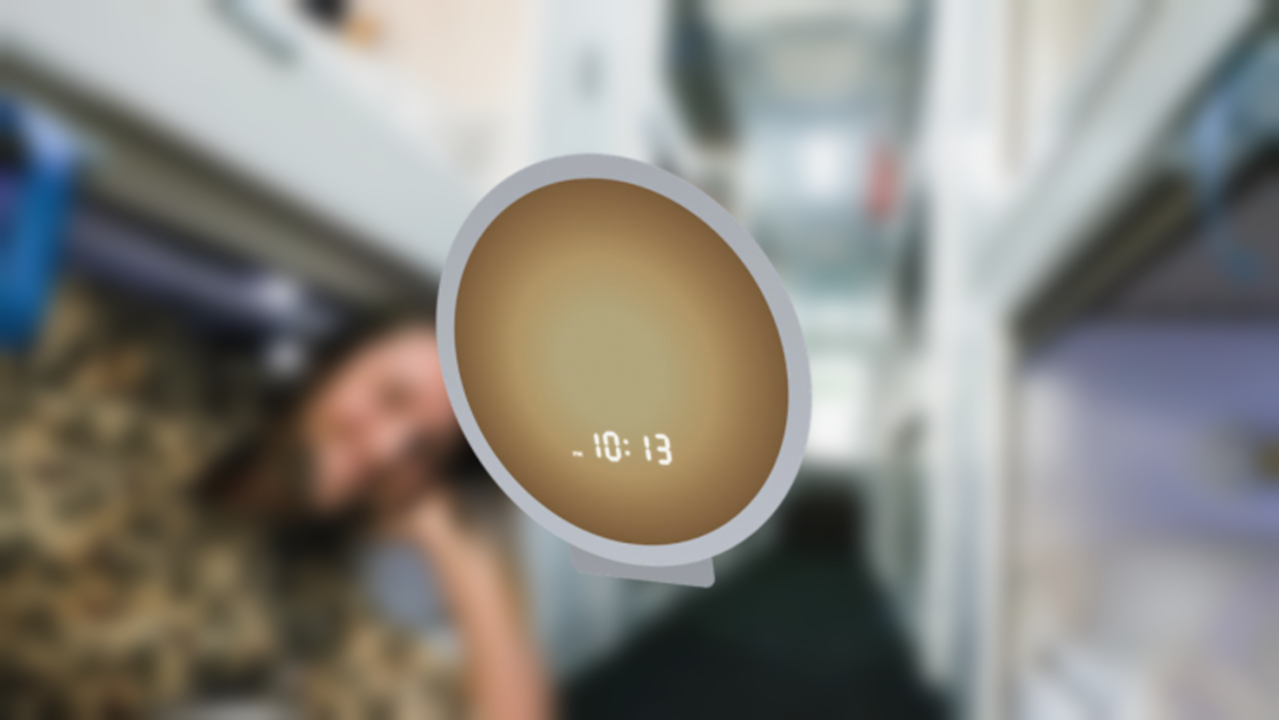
10:13
